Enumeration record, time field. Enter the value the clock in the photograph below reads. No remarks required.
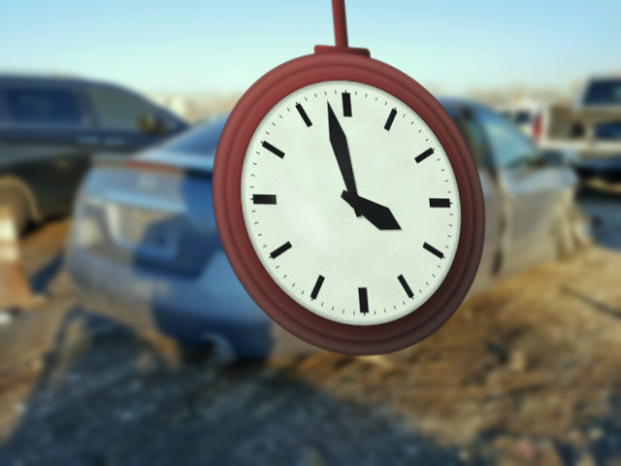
3:58
